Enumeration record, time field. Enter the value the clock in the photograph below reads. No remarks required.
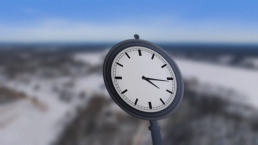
4:16
